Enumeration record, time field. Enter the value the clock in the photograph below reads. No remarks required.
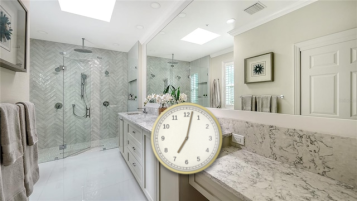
7:02
